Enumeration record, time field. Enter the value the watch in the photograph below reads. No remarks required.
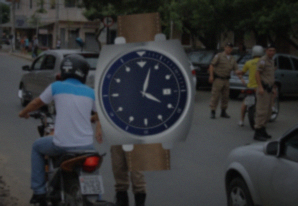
4:03
